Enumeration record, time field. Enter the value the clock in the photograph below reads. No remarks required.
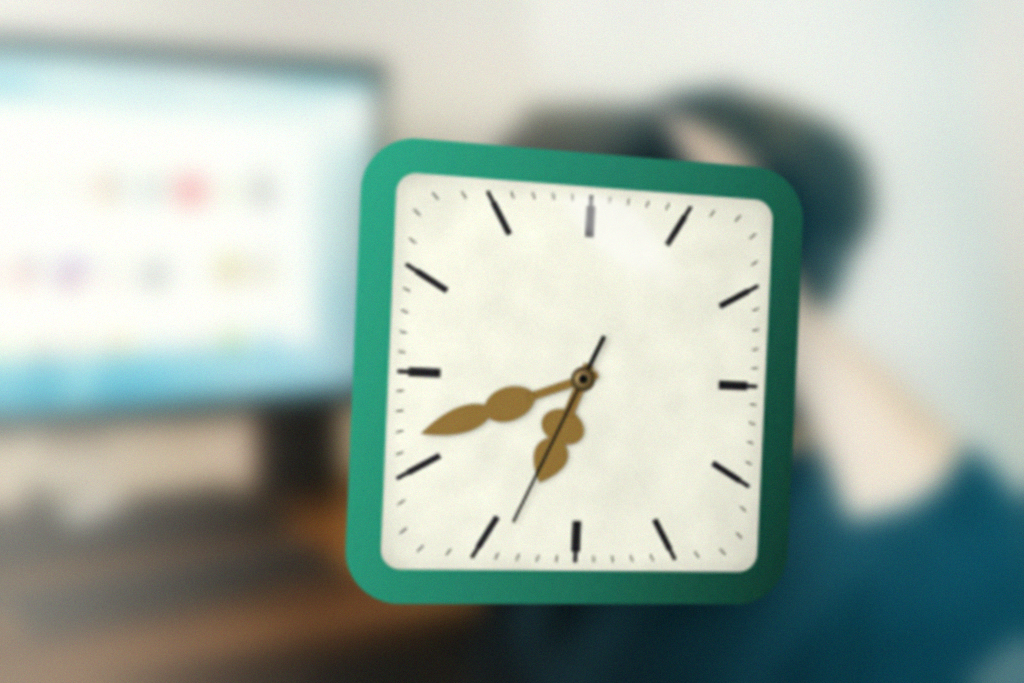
6:41:34
